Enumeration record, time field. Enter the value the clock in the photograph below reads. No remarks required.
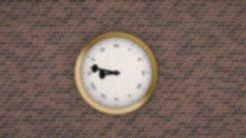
8:47
